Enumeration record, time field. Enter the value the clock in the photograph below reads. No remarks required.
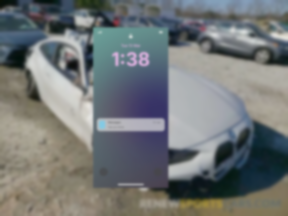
1:38
